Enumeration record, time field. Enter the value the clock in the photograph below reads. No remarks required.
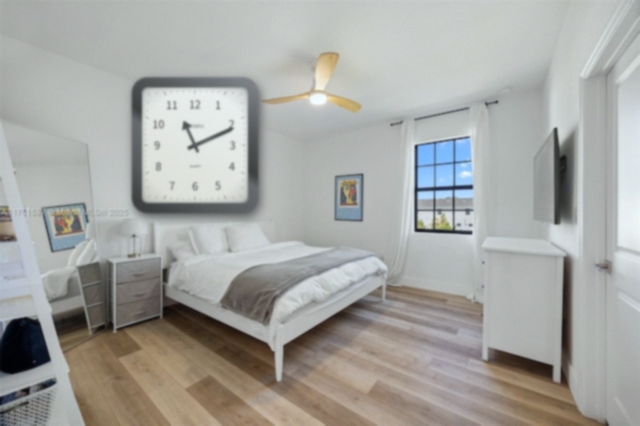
11:11
